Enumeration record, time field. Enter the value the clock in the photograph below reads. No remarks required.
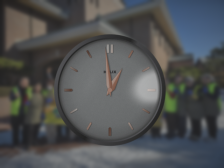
12:59
